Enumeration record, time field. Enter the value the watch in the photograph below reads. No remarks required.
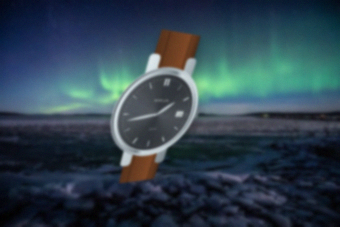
1:43
